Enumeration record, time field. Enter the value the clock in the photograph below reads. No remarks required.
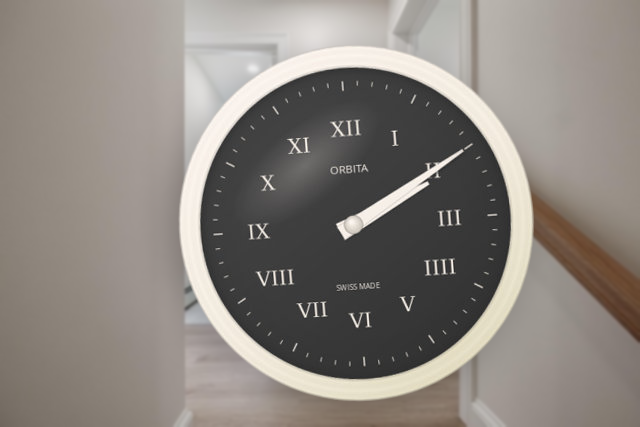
2:10
